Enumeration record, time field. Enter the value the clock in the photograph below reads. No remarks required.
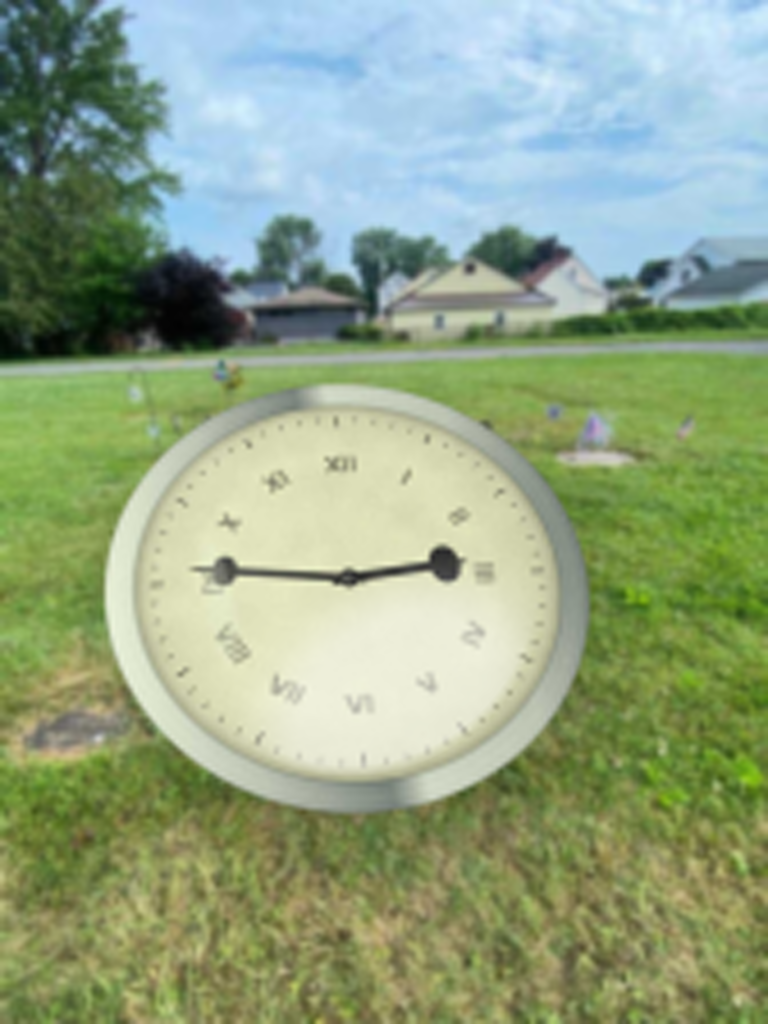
2:46
